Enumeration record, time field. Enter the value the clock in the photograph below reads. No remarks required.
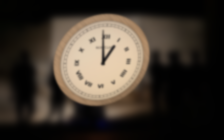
12:59
